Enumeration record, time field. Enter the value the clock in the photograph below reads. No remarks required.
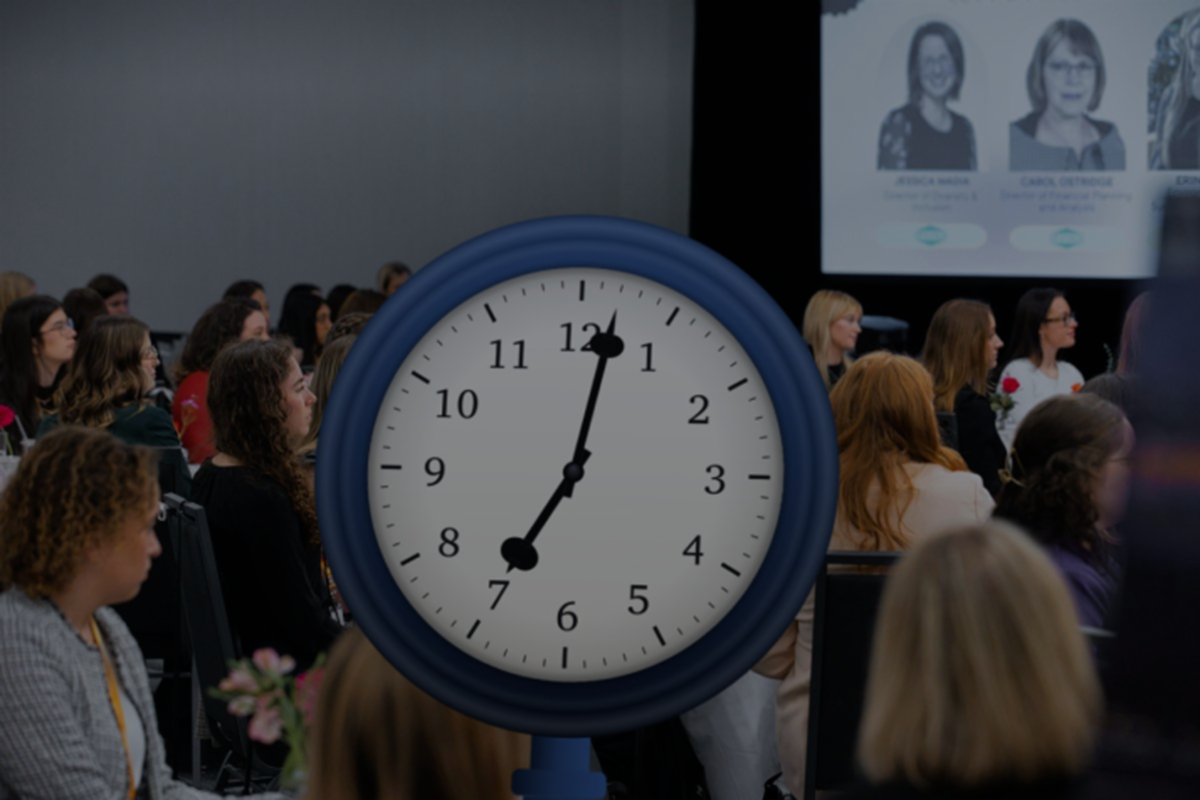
7:02
